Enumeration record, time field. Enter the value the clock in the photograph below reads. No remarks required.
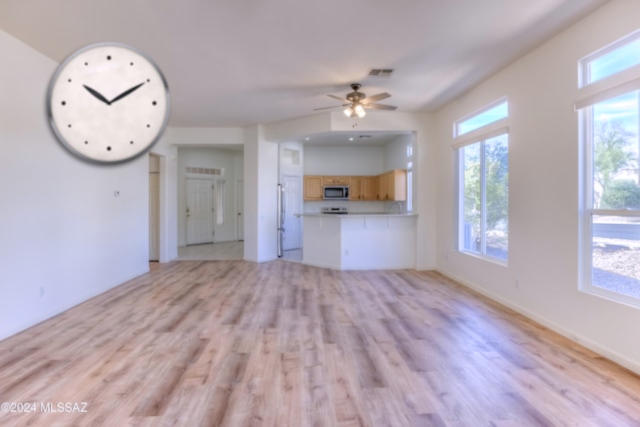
10:10
